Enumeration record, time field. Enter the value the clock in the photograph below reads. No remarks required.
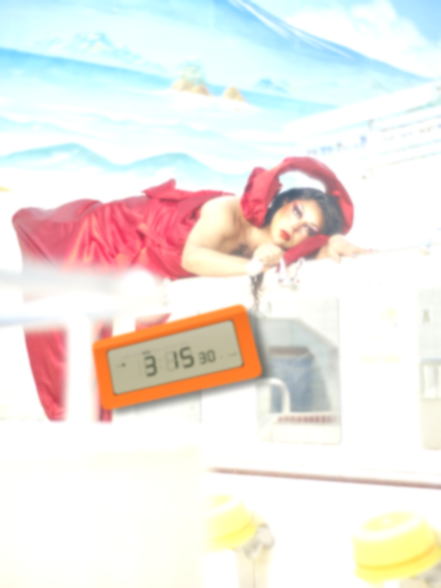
3:15
